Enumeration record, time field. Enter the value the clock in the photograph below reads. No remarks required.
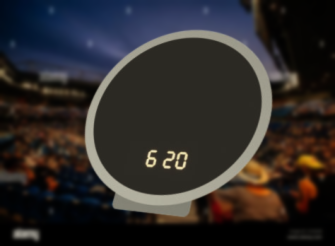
6:20
